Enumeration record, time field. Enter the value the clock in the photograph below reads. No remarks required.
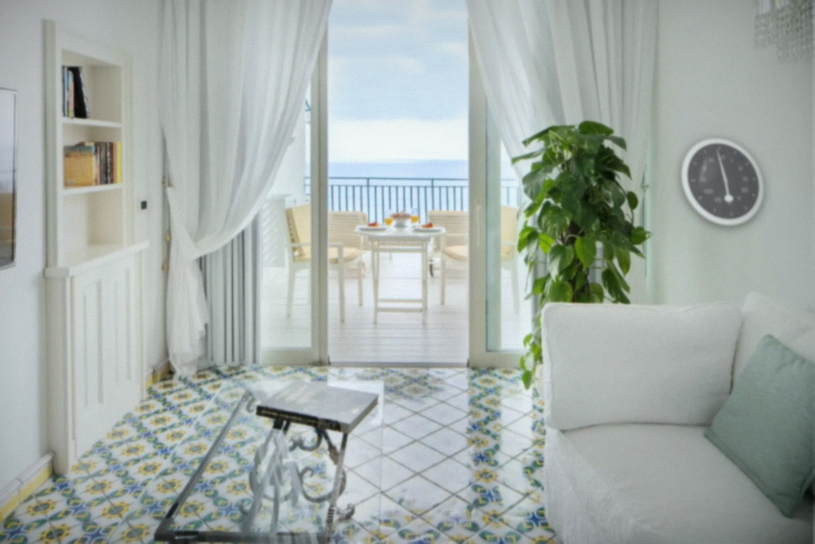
5:59
